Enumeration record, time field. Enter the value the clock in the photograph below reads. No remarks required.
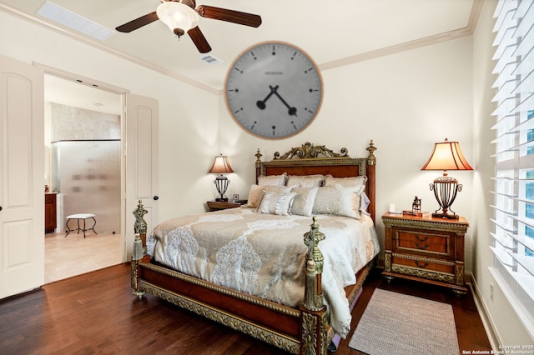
7:23
